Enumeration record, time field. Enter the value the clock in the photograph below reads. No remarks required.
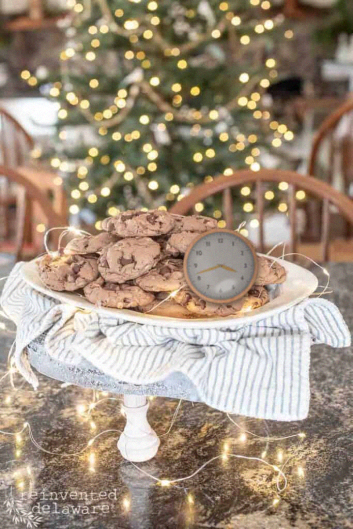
3:42
